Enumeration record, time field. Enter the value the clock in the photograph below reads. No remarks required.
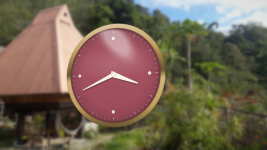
3:41
